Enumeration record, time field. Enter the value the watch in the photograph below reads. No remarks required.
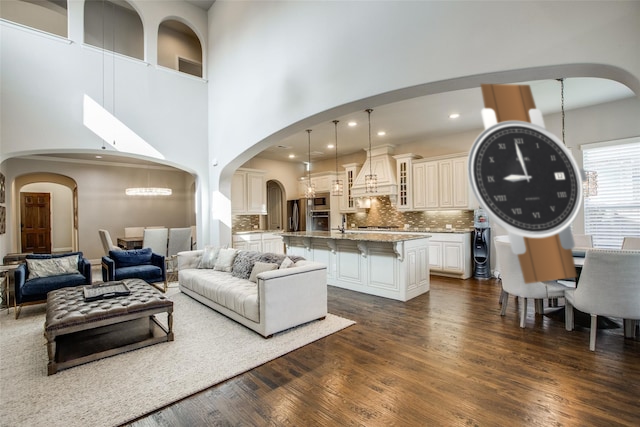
8:59
